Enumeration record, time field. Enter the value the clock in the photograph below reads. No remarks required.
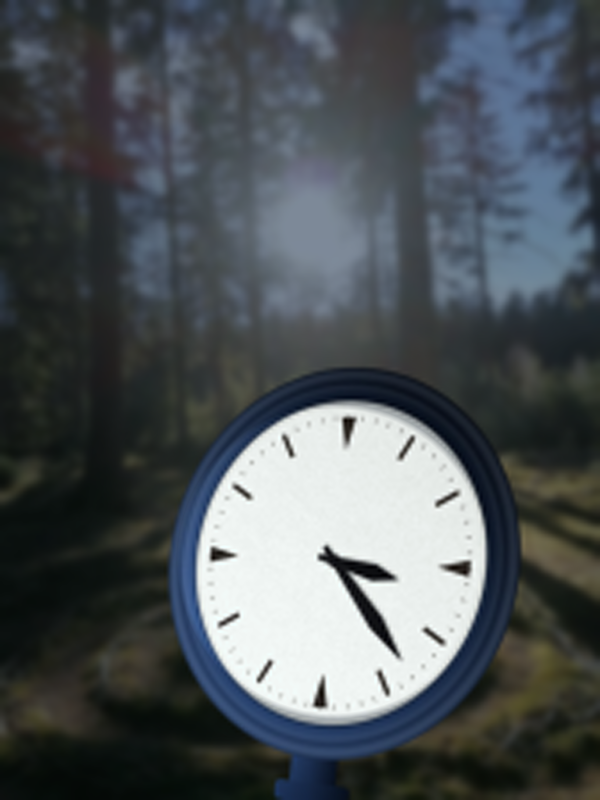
3:23
